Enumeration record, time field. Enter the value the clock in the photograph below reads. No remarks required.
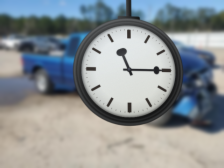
11:15
